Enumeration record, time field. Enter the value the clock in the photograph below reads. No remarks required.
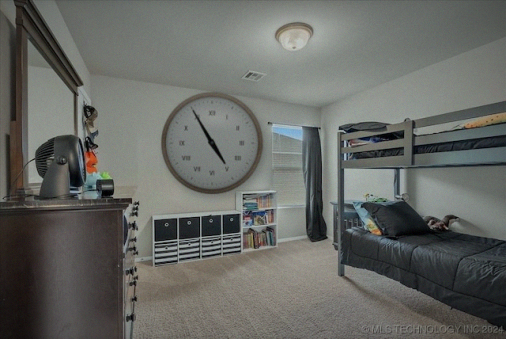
4:55
